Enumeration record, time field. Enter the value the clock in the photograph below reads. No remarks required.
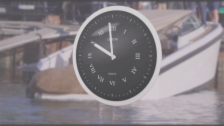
9:59
